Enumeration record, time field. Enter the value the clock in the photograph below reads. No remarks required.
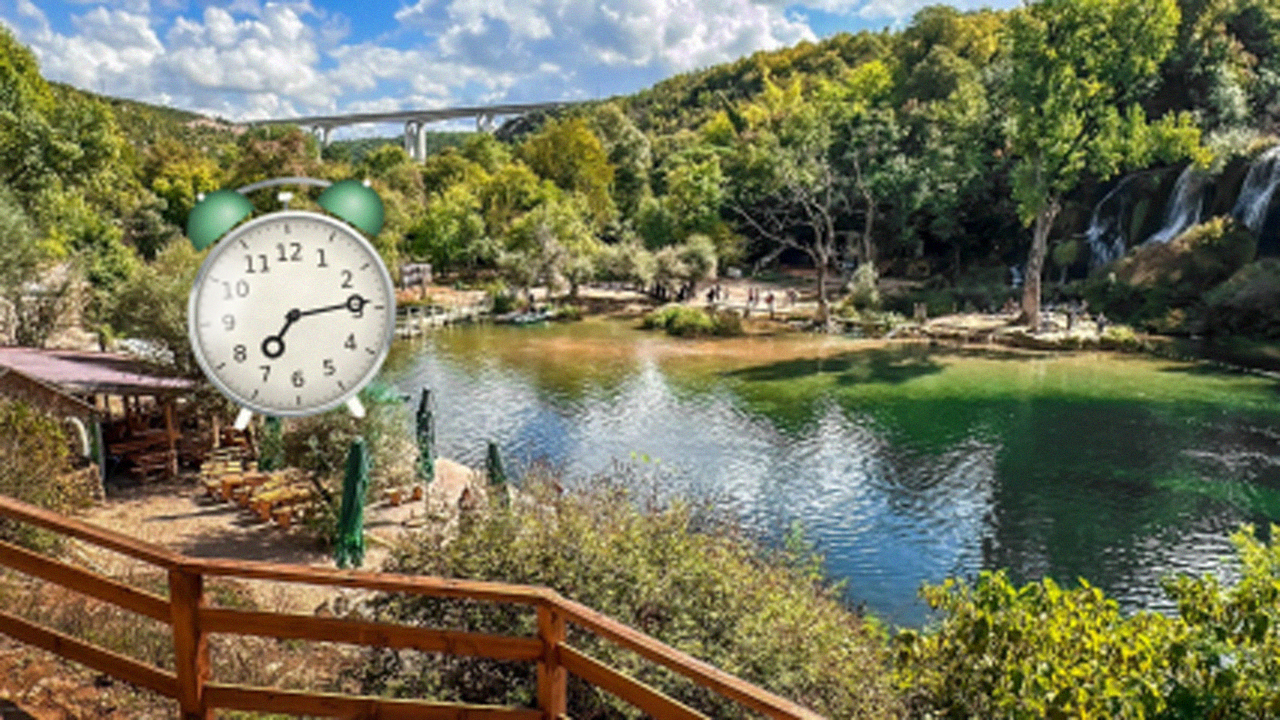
7:14
